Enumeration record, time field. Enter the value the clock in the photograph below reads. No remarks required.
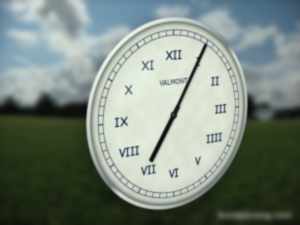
7:05
